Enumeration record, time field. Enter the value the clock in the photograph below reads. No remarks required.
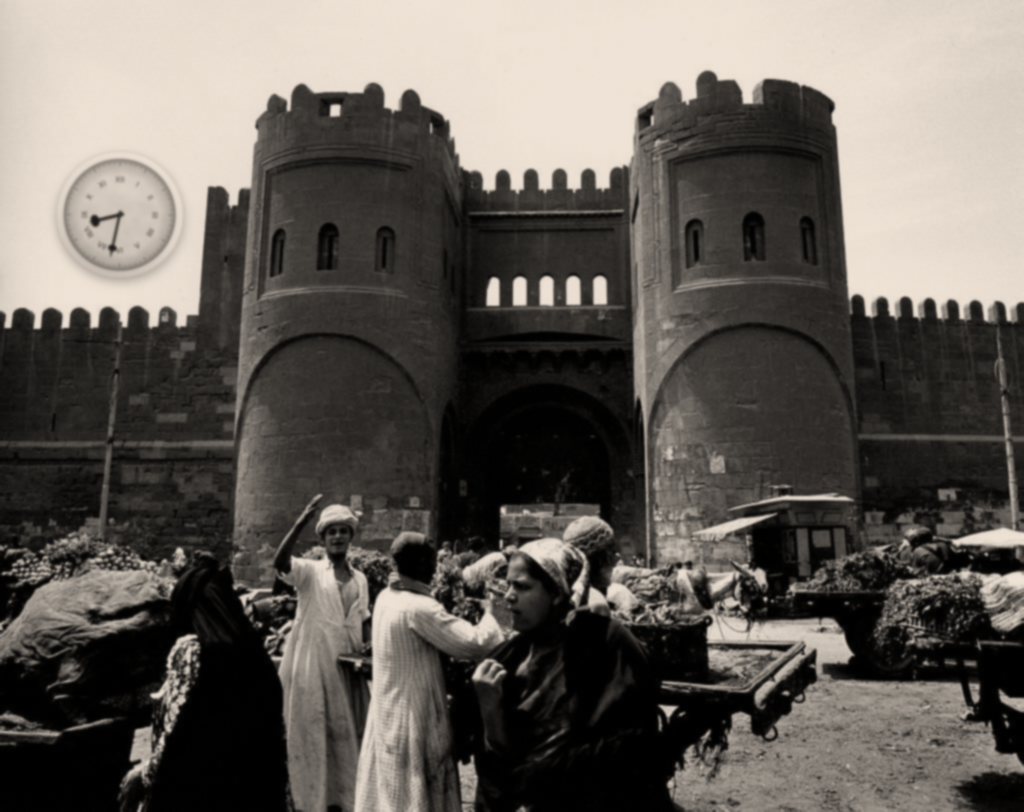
8:32
